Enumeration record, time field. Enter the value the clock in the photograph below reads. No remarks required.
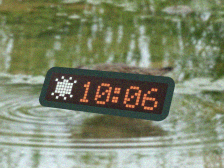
10:06
